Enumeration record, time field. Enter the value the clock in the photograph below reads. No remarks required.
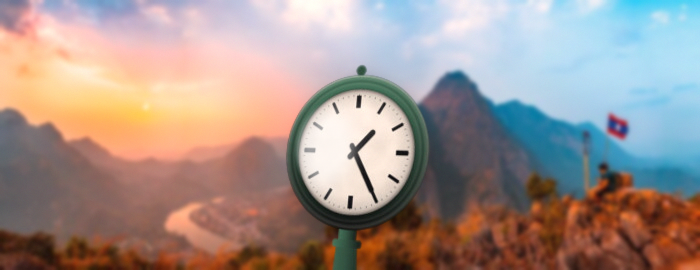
1:25
